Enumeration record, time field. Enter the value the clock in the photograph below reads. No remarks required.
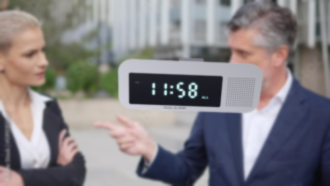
11:58
